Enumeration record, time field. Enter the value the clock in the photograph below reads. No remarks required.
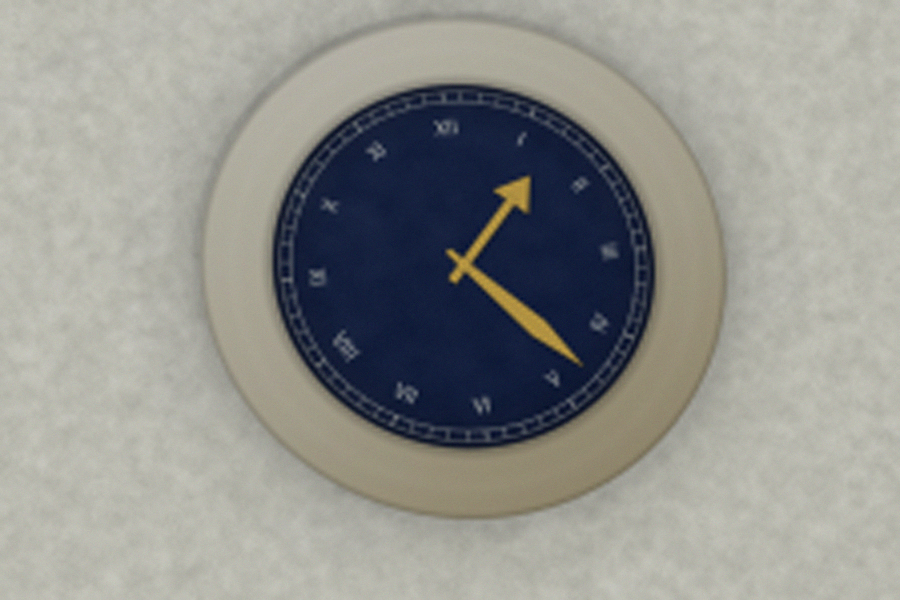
1:23
